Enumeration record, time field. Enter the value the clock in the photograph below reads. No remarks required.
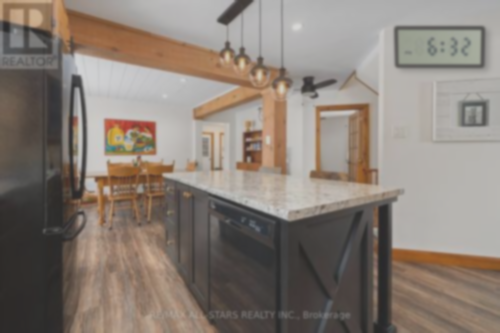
6:32
